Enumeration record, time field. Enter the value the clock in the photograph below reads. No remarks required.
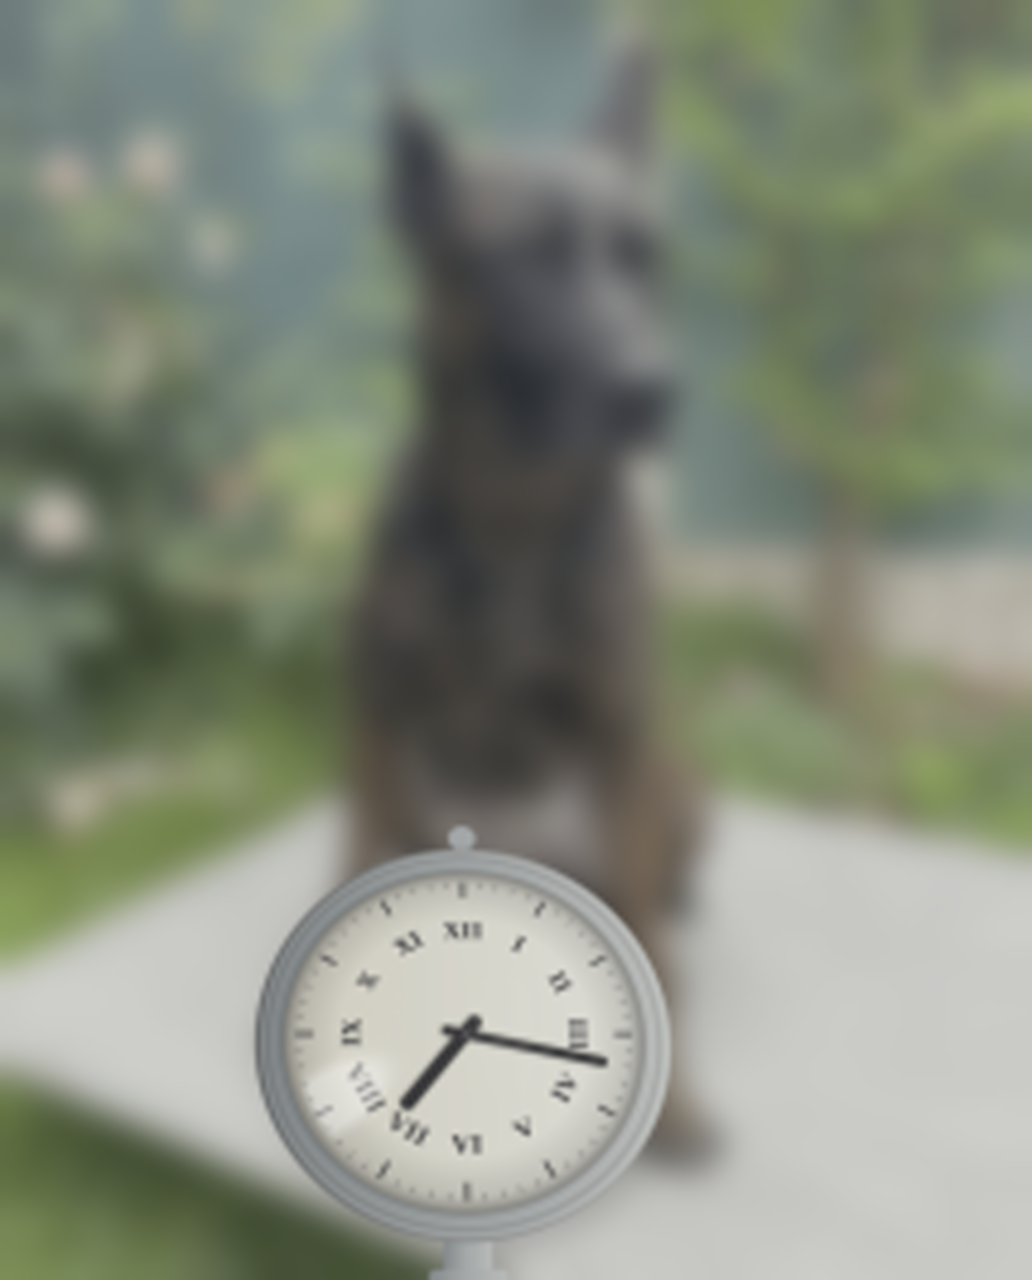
7:17
